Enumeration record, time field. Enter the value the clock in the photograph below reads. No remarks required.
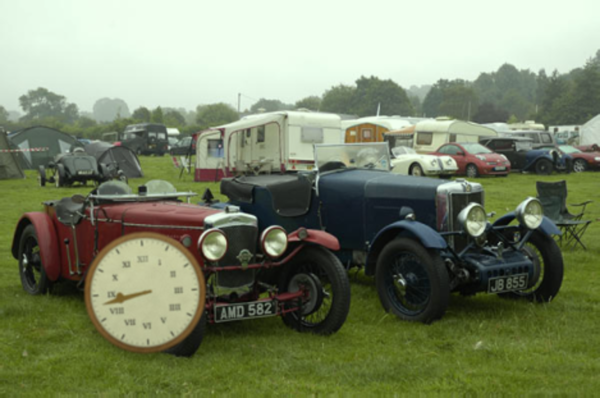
8:43
